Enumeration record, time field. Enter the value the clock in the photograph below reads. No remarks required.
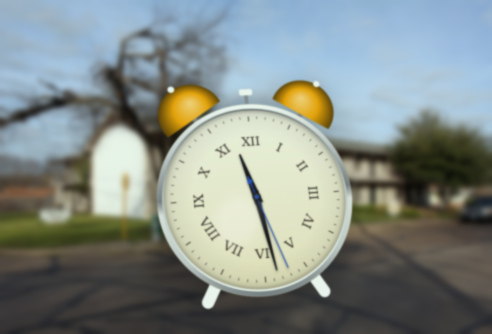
11:28:27
